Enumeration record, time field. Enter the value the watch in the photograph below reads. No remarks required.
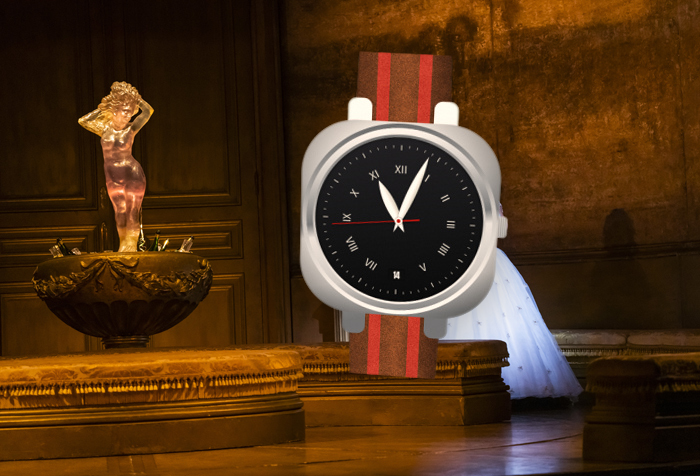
11:03:44
